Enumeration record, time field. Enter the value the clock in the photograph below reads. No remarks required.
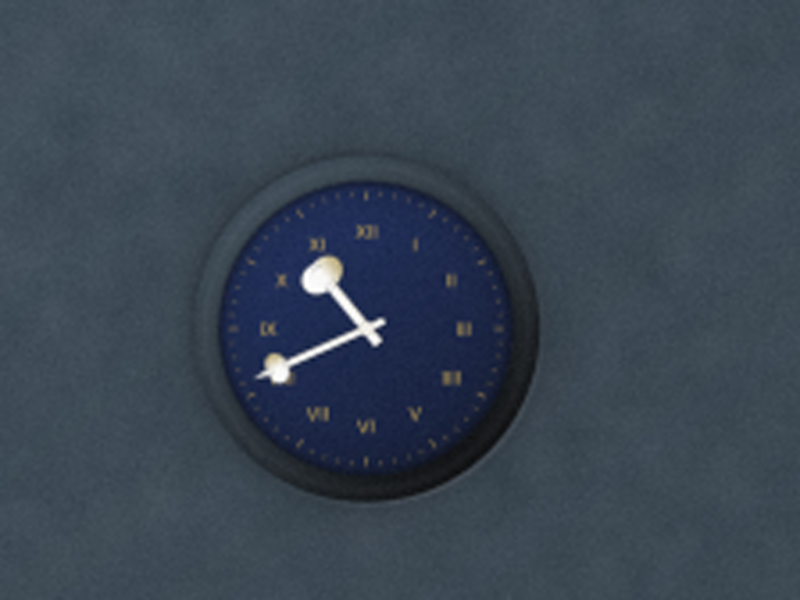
10:41
